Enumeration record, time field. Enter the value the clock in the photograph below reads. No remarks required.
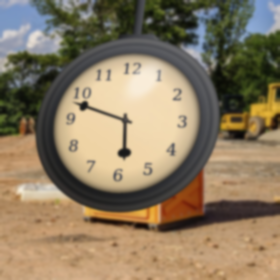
5:48
